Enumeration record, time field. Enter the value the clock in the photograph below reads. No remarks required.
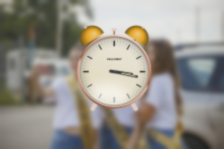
3:17
